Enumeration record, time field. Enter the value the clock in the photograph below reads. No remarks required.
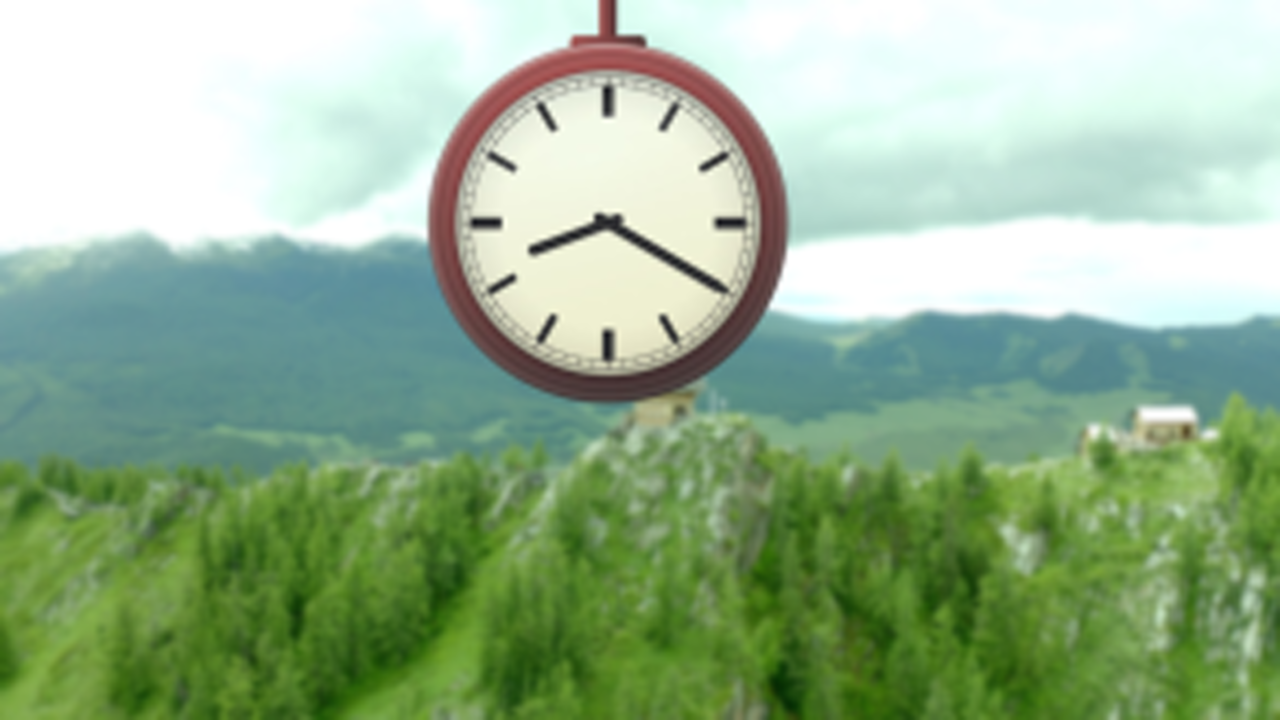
8:20
